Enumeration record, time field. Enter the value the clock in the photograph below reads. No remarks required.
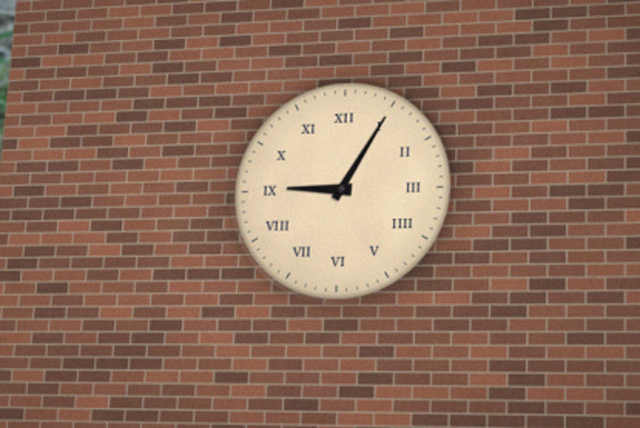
9:05
